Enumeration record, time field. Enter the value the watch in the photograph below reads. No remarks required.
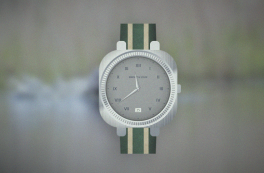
11:39
